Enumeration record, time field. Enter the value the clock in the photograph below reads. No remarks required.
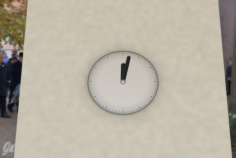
12:02
